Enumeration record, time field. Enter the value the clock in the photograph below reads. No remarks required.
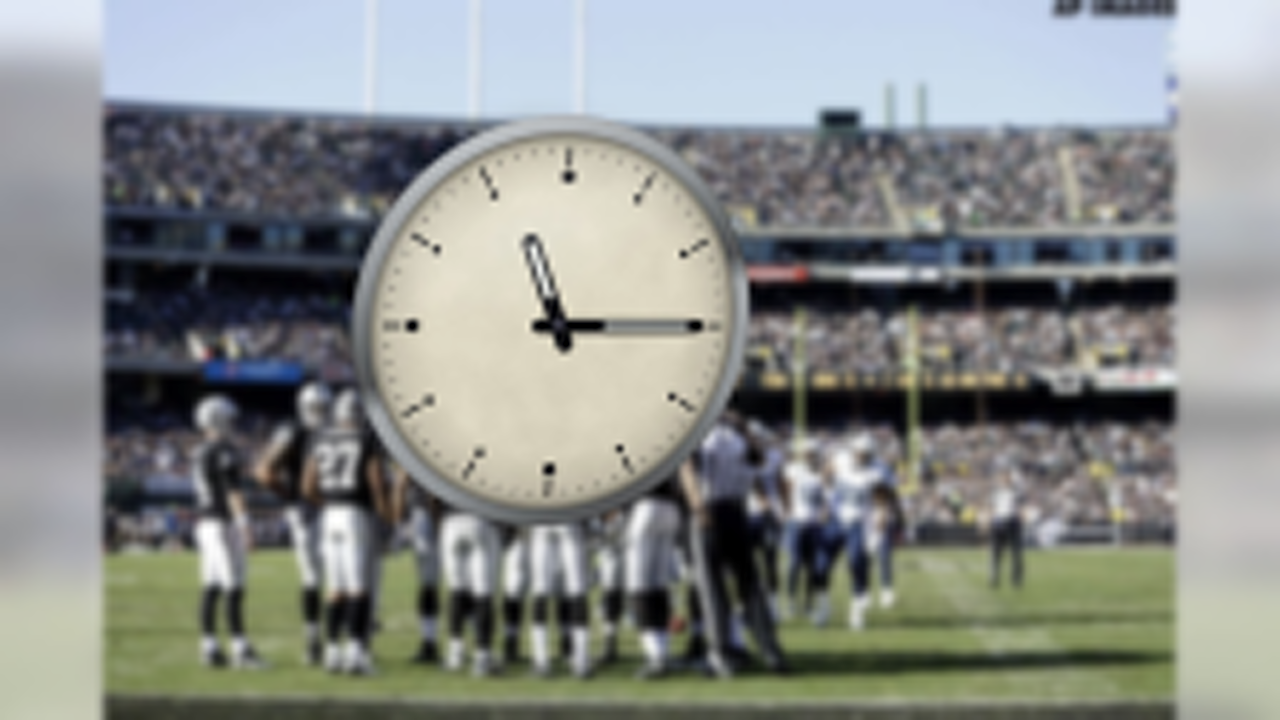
11:15
